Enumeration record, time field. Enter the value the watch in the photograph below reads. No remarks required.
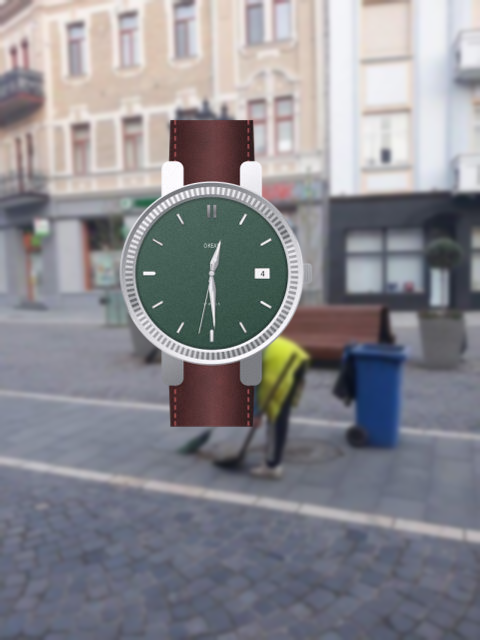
12:29:32
